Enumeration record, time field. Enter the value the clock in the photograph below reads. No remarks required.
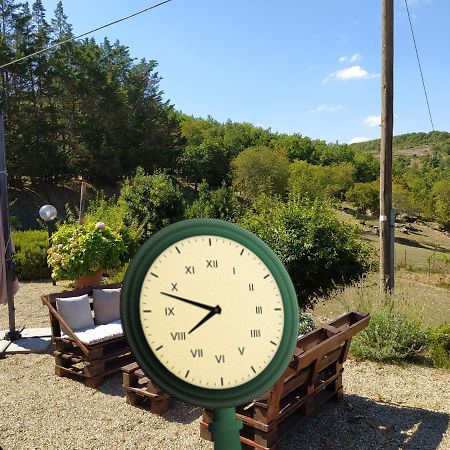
7:48
